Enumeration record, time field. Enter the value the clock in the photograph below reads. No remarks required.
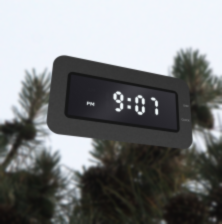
9:07
